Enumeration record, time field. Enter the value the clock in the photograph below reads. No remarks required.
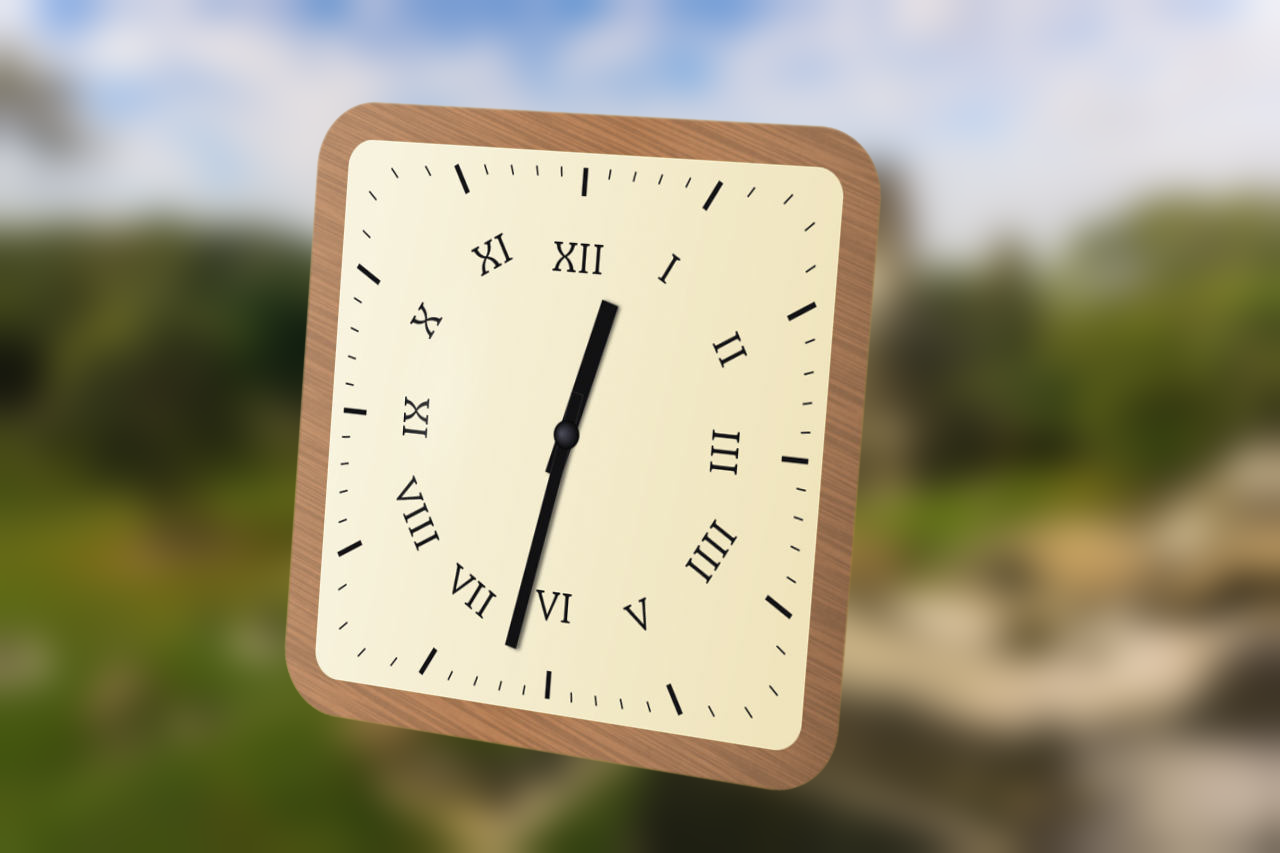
12:32
